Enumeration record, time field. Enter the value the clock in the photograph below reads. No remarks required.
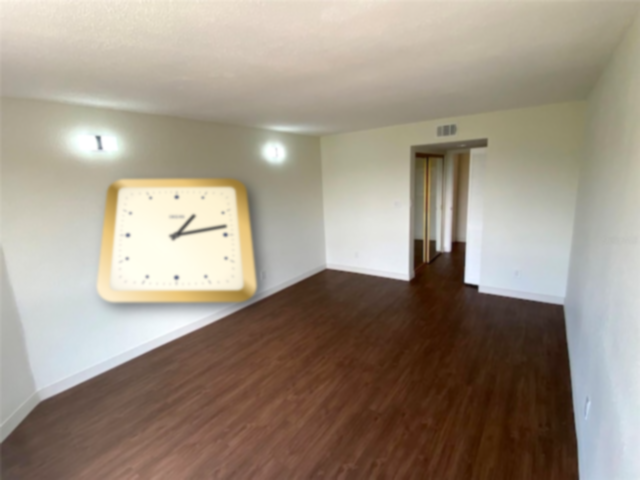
1:13
